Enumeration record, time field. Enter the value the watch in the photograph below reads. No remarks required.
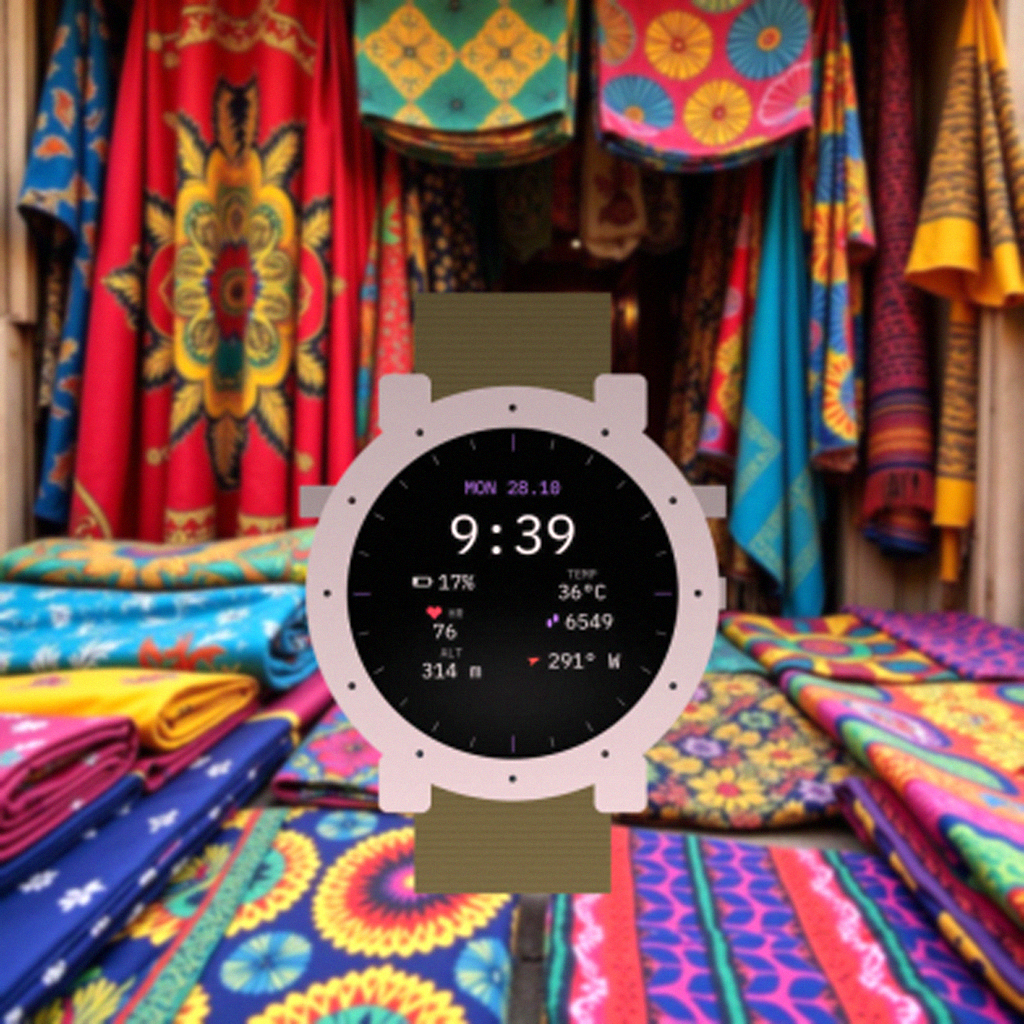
9:39
